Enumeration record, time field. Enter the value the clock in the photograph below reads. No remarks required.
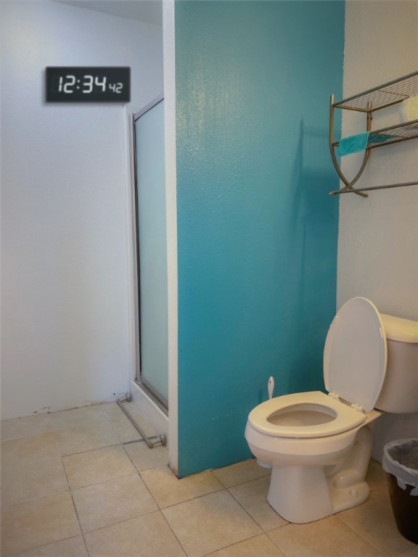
12:34
